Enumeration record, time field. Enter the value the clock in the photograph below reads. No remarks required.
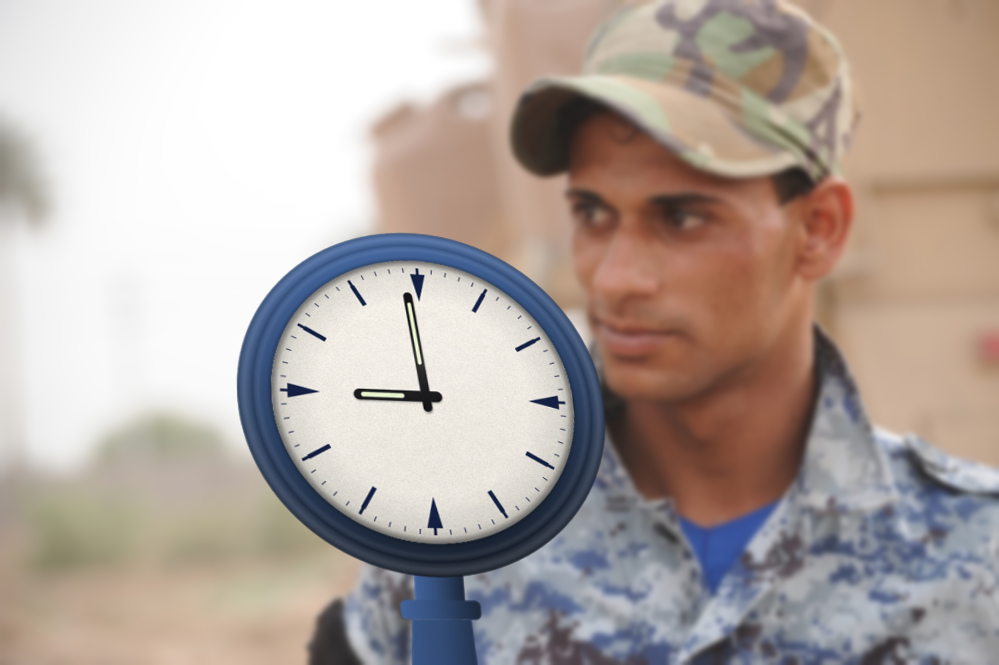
8:59
